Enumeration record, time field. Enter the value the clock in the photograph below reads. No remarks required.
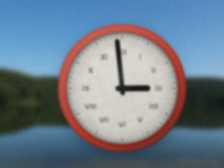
2:59
